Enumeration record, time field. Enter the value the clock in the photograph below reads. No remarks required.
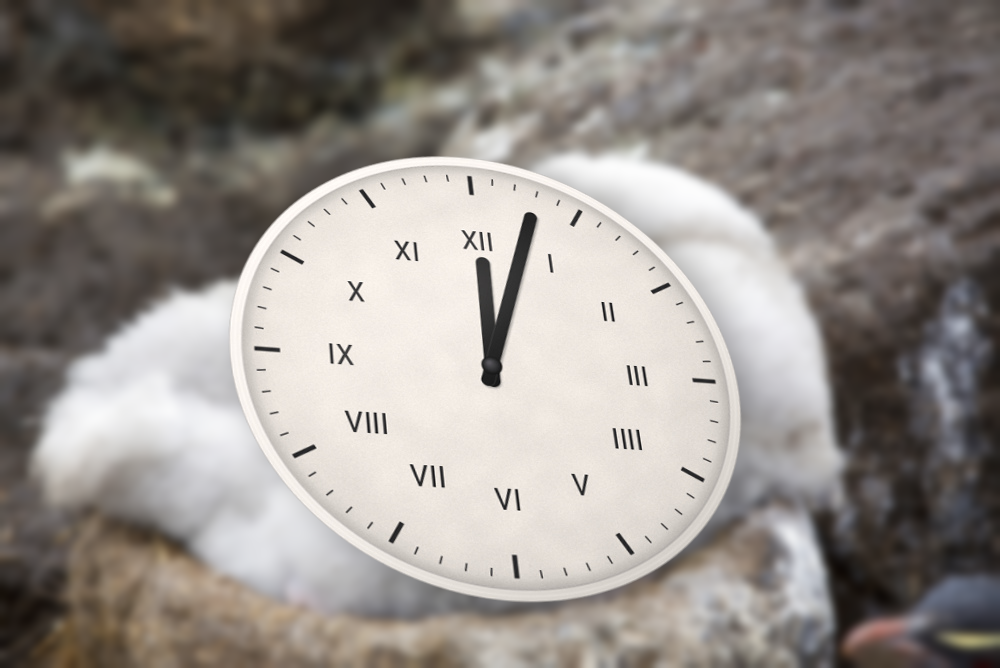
12:03
